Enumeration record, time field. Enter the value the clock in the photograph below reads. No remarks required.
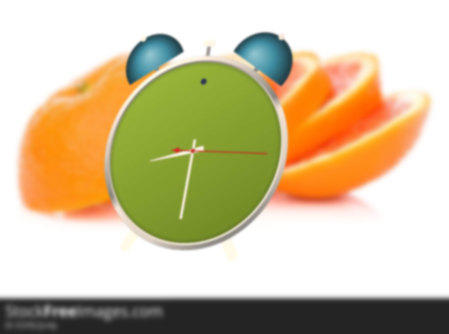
8:30:15
